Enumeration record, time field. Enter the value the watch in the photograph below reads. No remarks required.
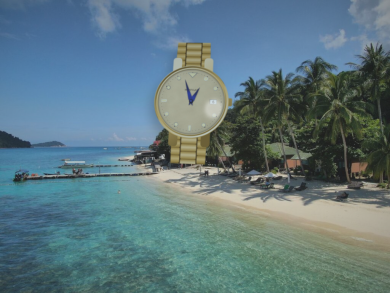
12:57
